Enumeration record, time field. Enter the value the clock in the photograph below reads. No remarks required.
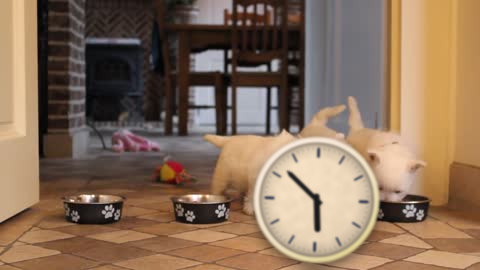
5:52
